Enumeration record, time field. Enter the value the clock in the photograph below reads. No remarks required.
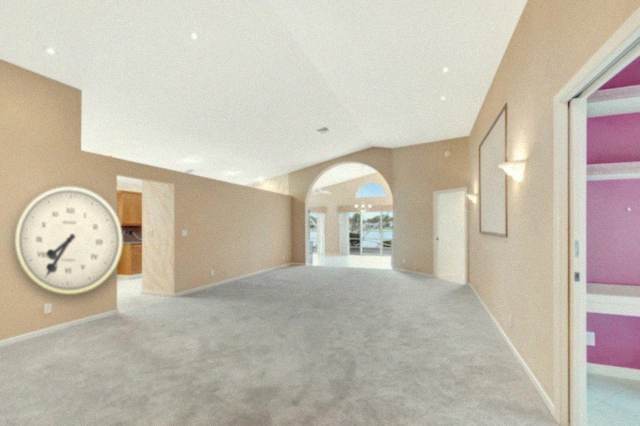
7:35
